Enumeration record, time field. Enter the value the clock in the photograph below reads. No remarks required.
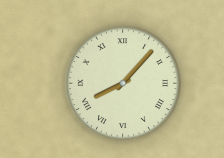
8:07
